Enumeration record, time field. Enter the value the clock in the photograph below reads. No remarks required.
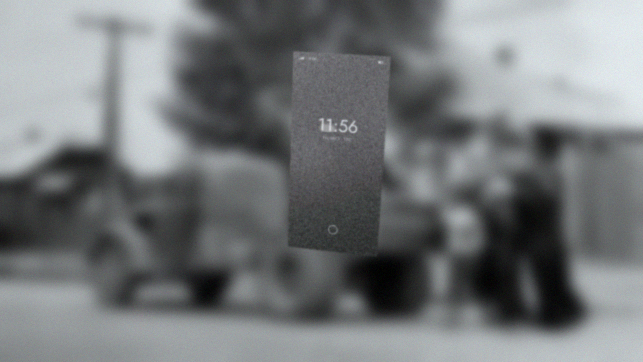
11:56
